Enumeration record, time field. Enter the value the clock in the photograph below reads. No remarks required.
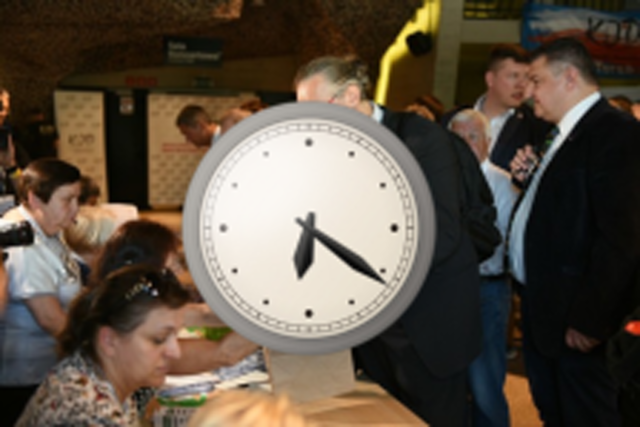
6:21
